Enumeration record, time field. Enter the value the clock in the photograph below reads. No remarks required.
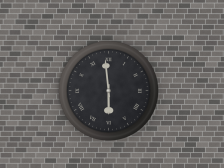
5:59
